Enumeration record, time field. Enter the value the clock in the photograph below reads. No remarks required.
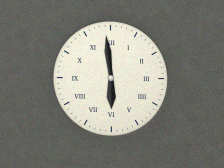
5:59
